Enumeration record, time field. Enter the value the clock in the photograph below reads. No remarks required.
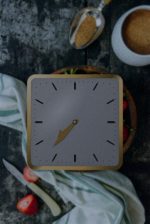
7:37
